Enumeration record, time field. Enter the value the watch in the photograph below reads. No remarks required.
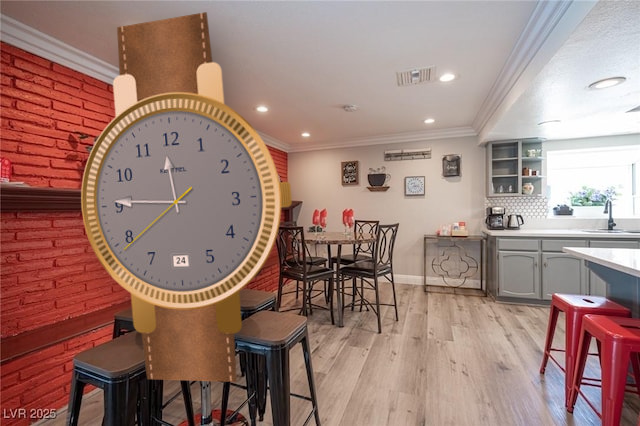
11:45:39
